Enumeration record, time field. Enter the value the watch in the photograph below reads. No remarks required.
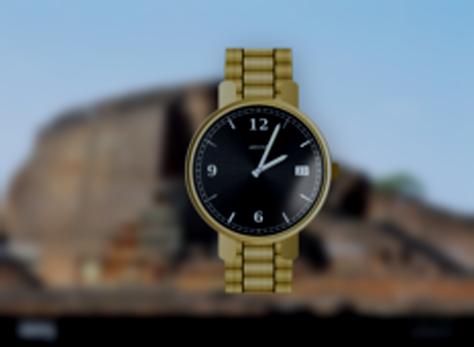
2:04
